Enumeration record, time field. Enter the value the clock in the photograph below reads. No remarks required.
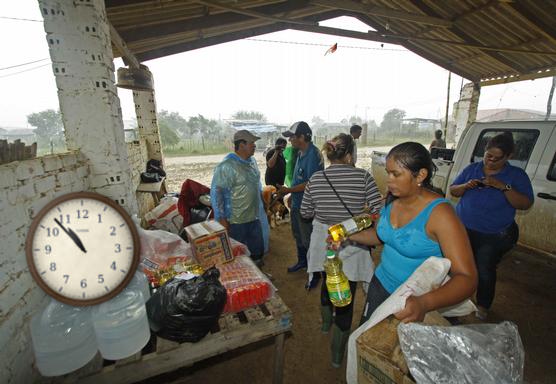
10:53
